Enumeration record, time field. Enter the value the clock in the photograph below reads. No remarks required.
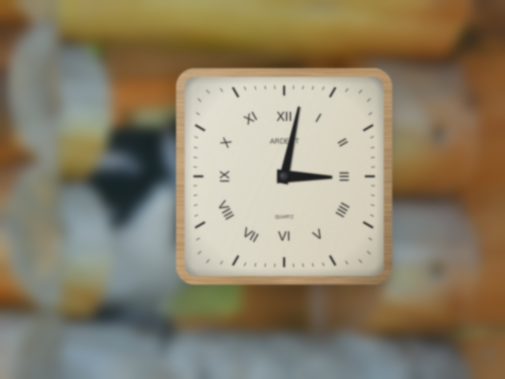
3:02
